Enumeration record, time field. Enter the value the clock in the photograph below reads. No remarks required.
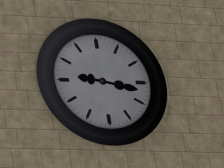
9:17
